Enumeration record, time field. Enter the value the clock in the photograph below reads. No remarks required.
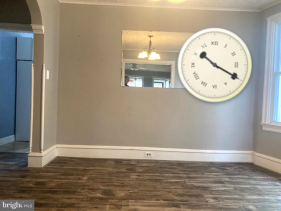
10:20
